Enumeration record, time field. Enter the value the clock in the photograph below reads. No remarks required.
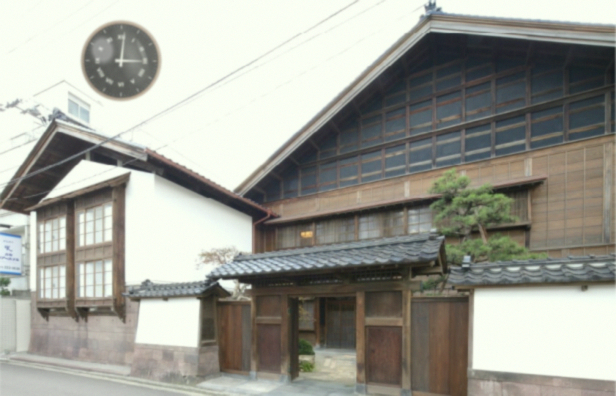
3:01
